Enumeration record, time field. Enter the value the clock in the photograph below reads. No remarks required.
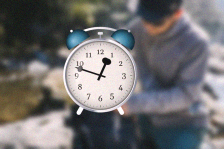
12:48
